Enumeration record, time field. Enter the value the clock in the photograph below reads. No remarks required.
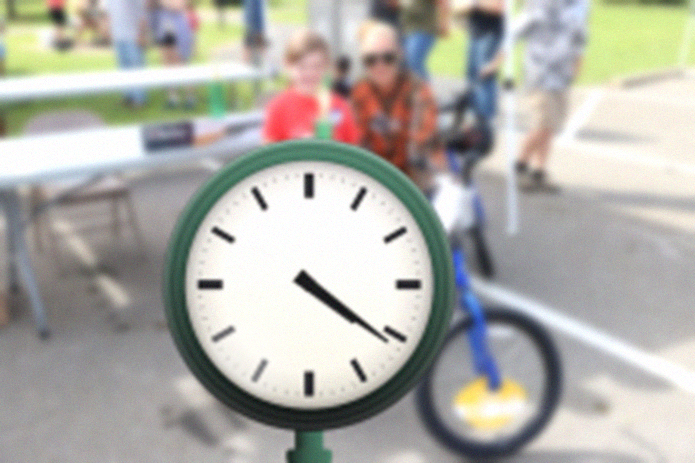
4:21
